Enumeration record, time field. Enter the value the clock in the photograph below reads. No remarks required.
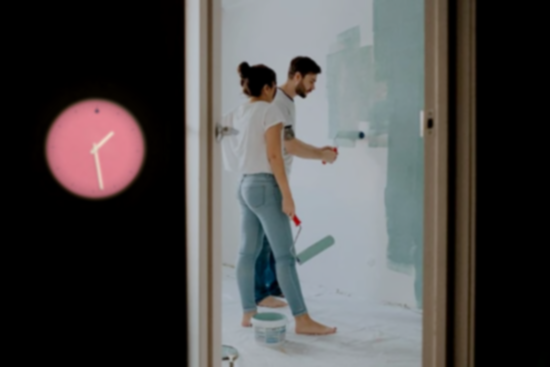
1:28
